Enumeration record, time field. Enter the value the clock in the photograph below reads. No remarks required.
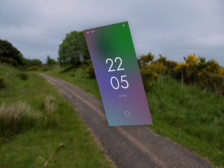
22:05
